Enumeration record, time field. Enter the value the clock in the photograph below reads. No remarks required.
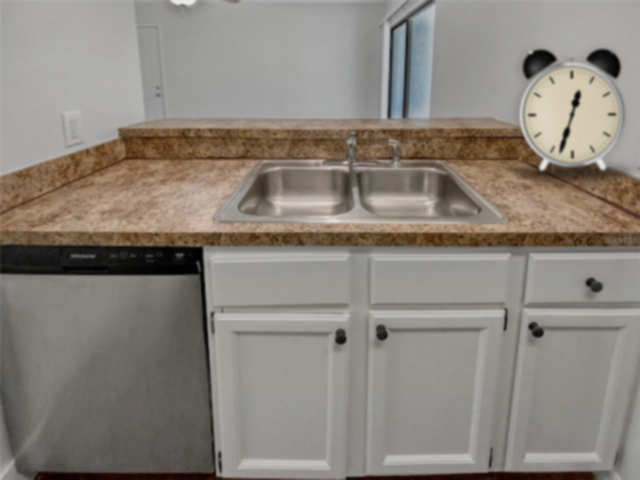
12:33
